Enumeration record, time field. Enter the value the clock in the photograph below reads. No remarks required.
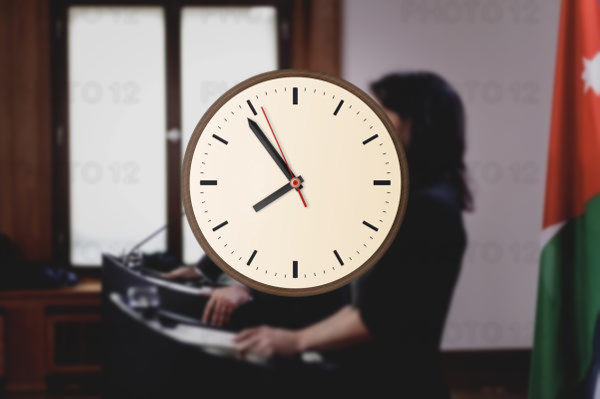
7:53:56
